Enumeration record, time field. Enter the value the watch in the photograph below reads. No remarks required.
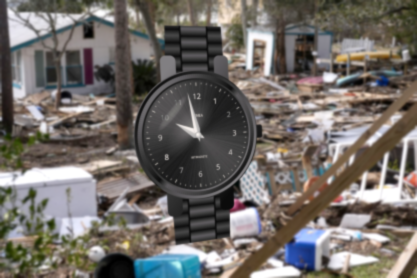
9:58
